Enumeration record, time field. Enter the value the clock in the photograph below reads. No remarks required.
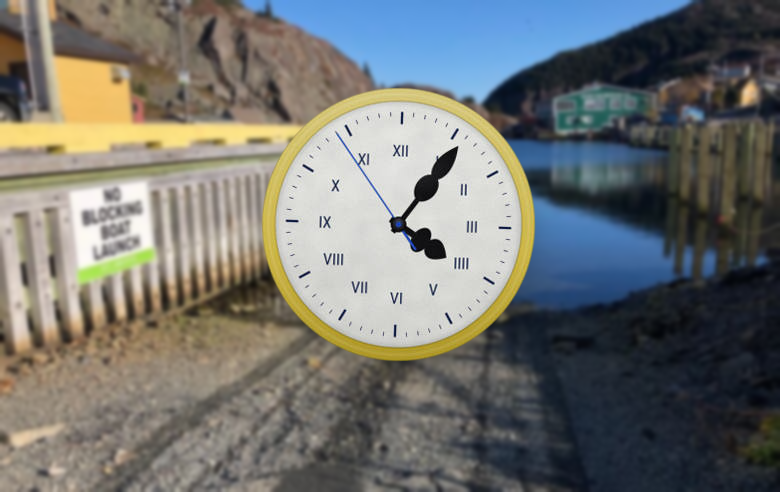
4:05:54
